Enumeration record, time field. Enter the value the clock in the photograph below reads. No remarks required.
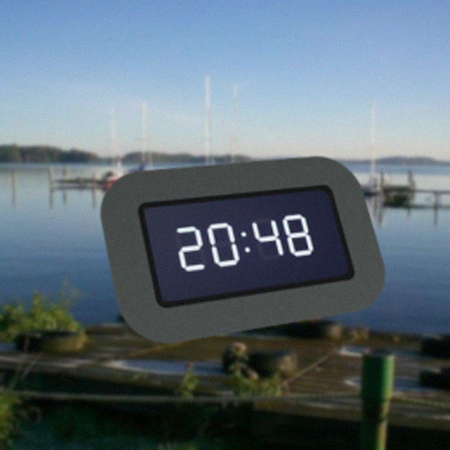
20:48
